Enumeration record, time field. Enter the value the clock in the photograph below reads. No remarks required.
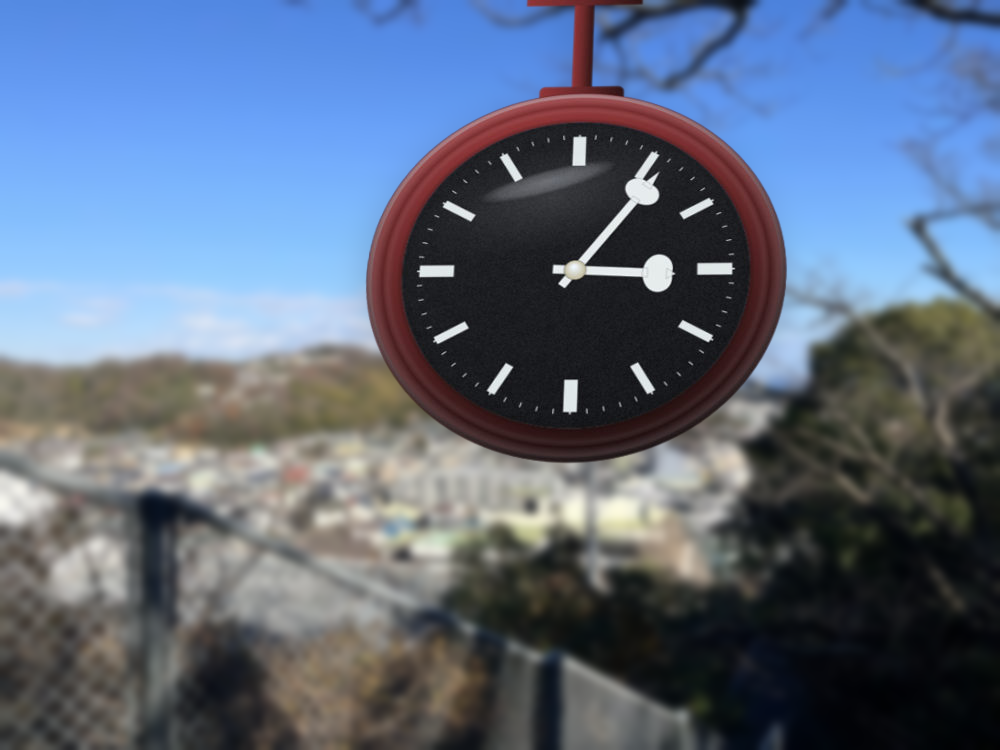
3:06
